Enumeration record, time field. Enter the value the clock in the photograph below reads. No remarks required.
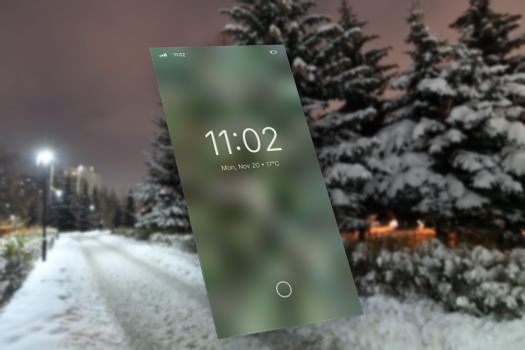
11:02
